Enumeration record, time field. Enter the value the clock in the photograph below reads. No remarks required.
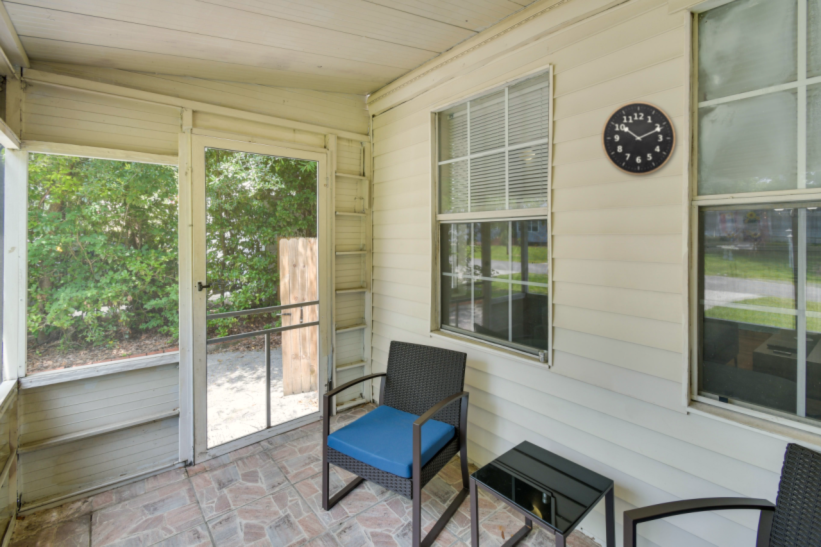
10:11
